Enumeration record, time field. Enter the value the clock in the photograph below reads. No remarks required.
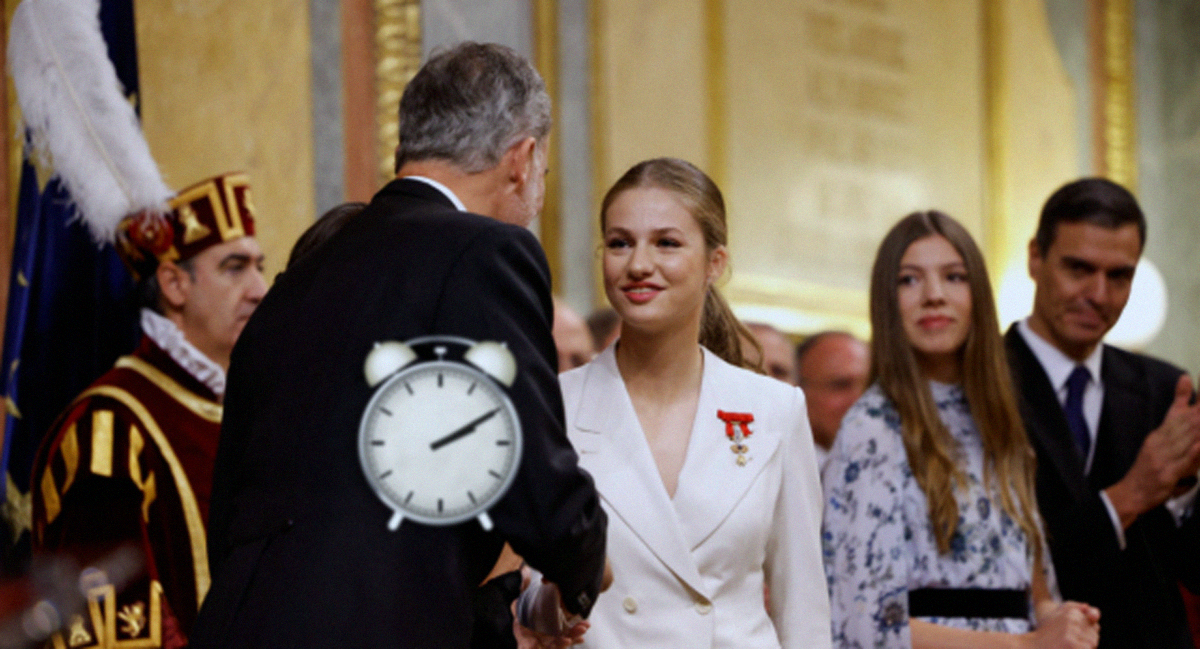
2:10
